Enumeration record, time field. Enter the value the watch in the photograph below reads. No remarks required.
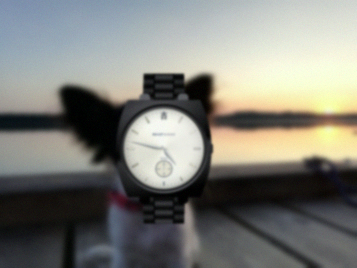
4:47
